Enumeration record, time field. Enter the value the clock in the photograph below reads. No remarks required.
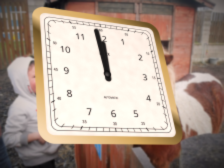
11:59
